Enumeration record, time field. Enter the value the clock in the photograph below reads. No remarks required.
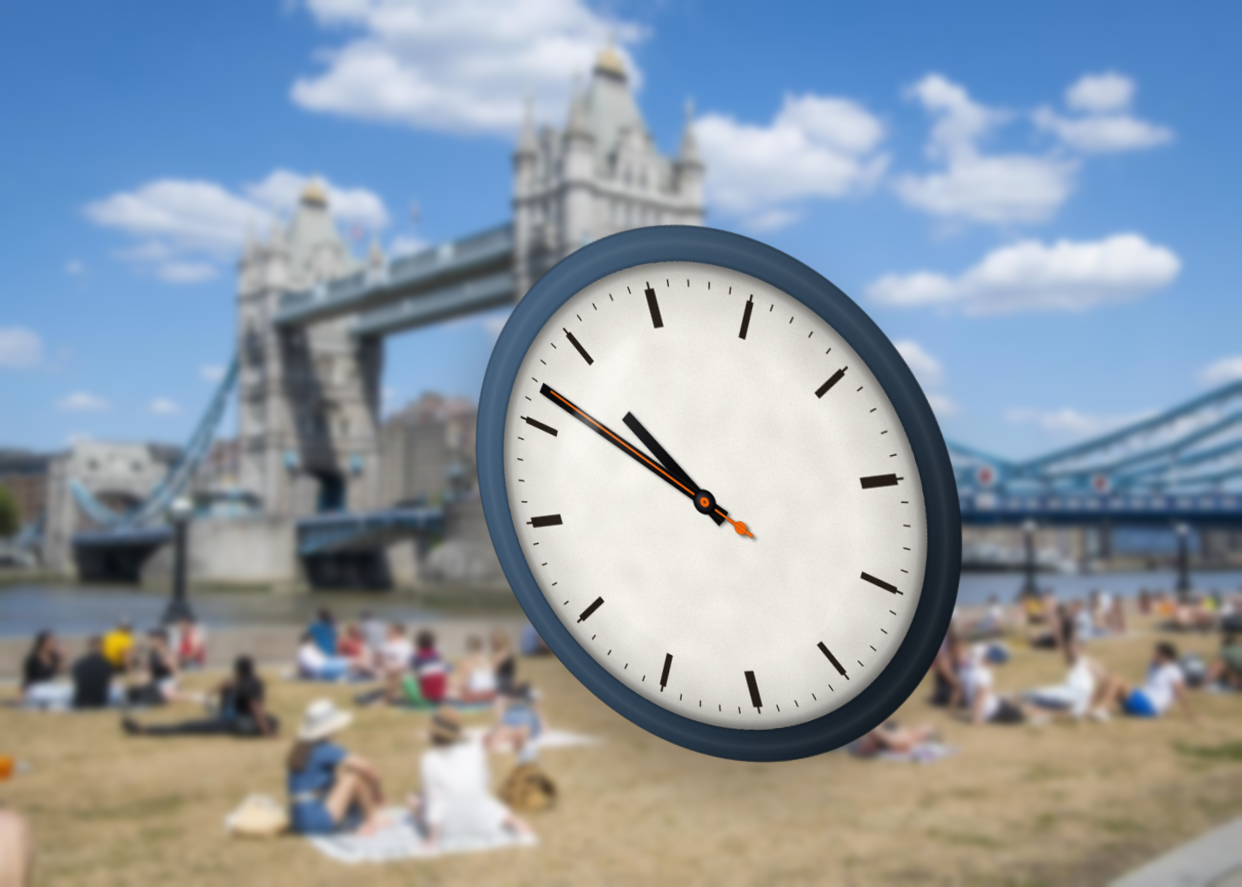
10:51:52
